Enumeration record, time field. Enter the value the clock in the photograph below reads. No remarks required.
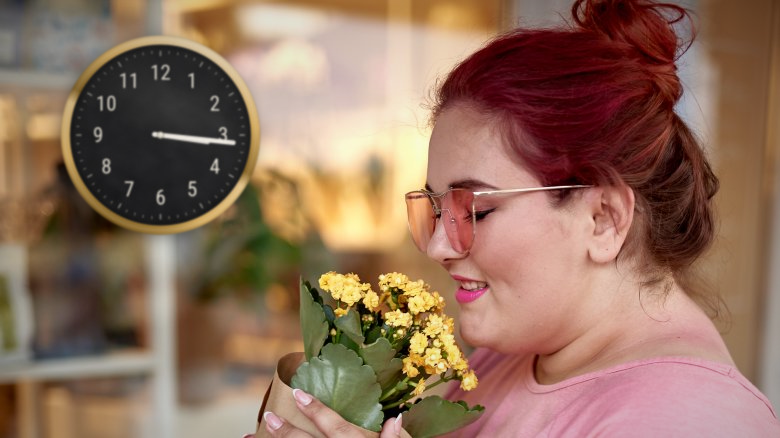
3:16
